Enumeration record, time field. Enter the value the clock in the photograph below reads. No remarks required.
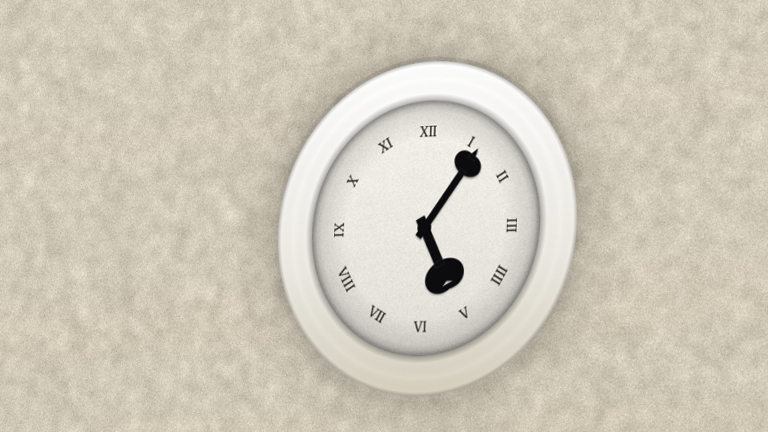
5:06
